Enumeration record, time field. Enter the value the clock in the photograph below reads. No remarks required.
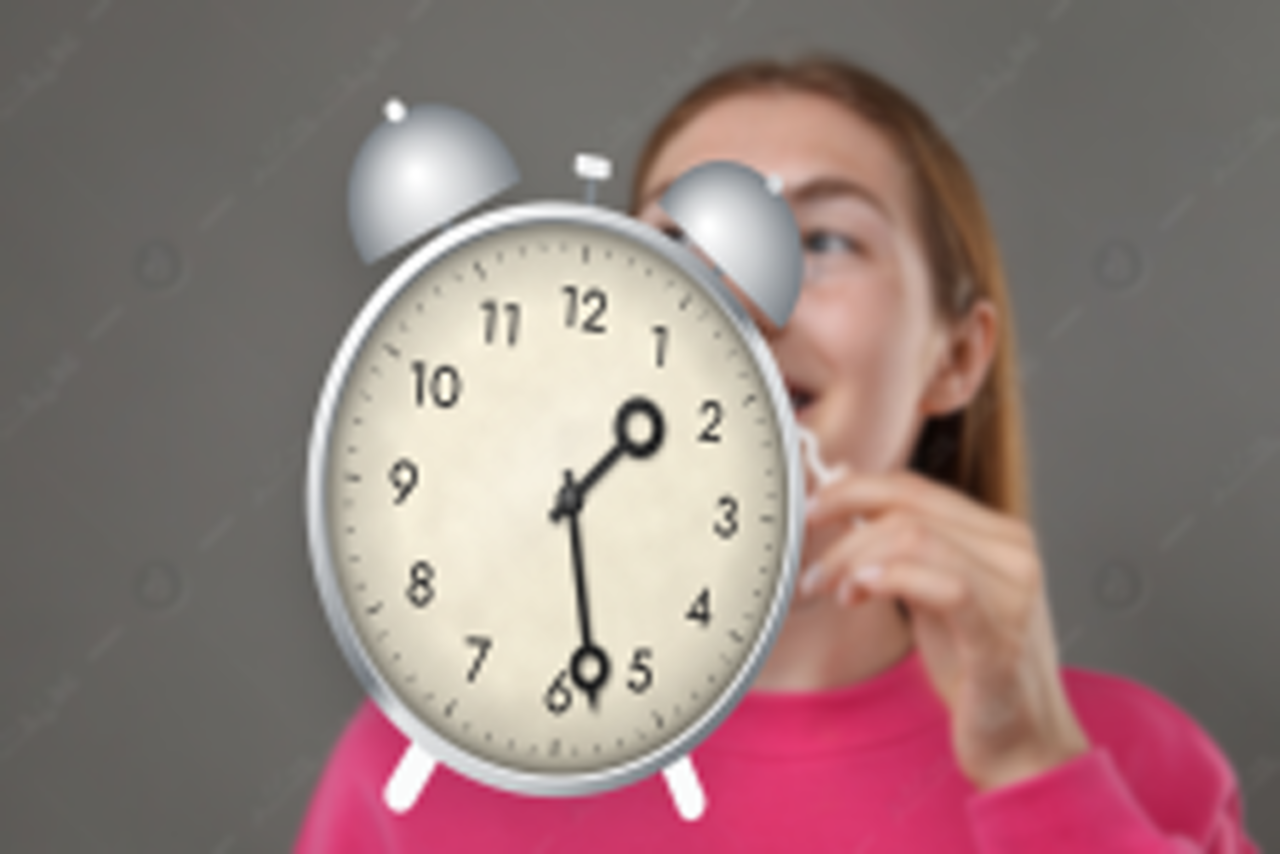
1:28
